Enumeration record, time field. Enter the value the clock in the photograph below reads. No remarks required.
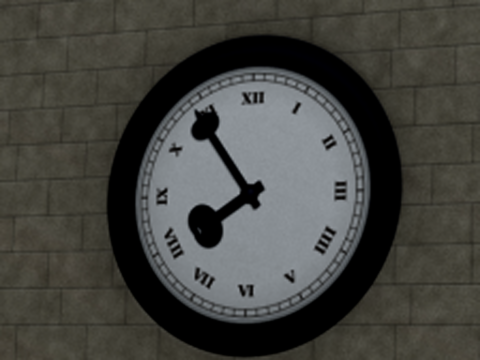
7:54
